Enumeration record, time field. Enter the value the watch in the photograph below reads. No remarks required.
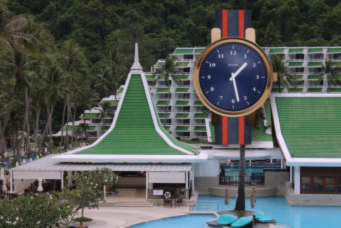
1:28
